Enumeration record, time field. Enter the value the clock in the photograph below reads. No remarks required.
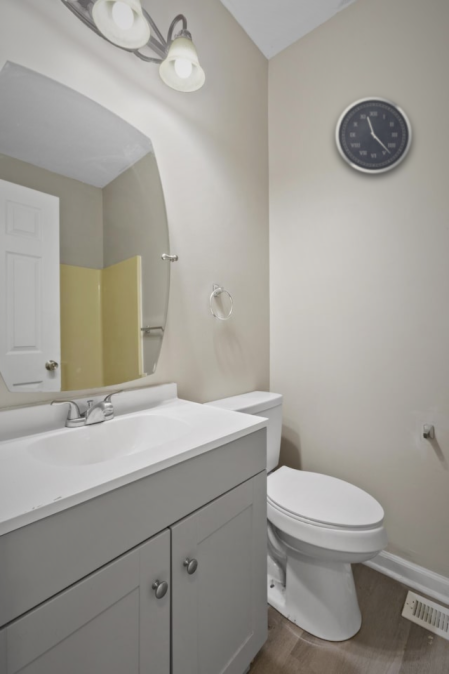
11:23
